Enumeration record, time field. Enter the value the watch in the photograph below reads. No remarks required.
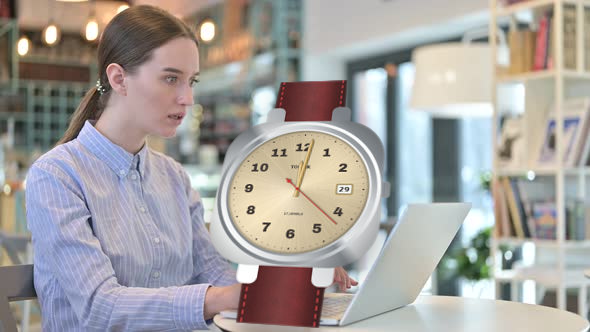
12:01:22
